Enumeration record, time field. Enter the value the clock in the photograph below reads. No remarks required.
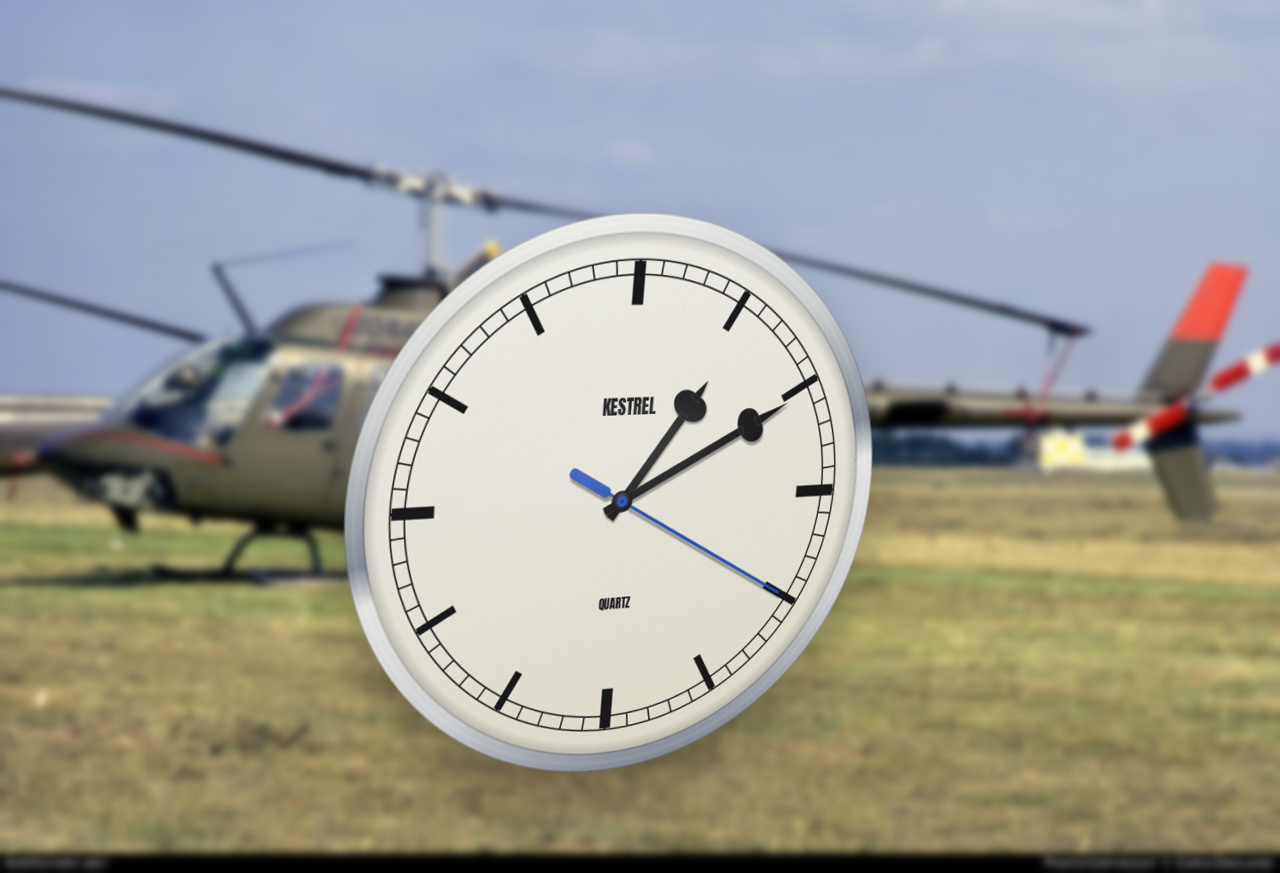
1:10:20
